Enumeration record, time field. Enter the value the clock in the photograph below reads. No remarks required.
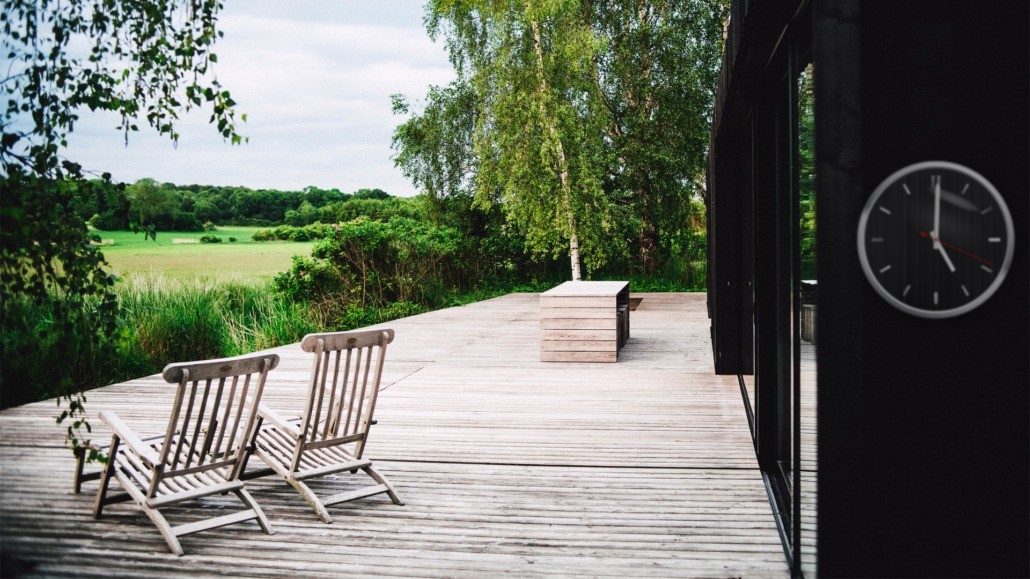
5:00:19
